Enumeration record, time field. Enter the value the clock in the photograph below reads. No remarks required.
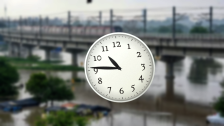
10:46
